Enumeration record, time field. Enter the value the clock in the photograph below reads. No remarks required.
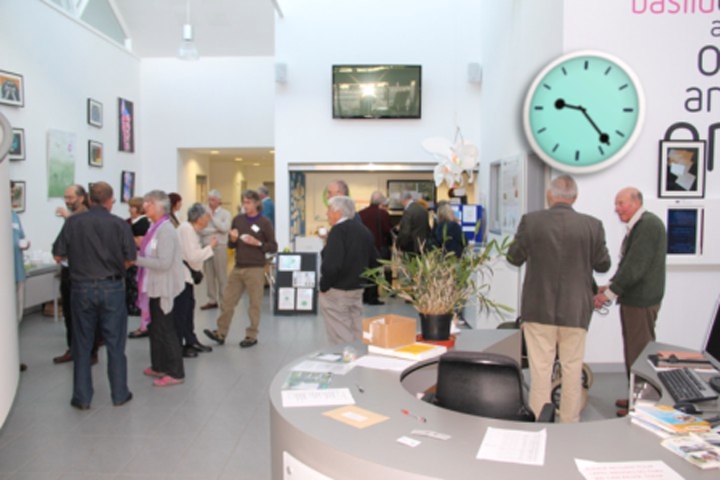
9:23
